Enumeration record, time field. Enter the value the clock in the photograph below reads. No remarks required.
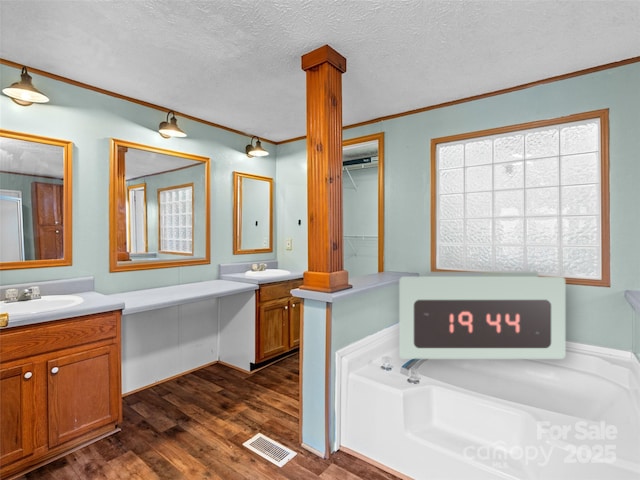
19:44
